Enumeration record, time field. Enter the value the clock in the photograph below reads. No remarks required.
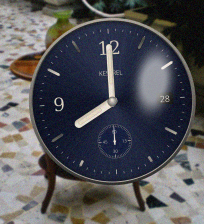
8:00
